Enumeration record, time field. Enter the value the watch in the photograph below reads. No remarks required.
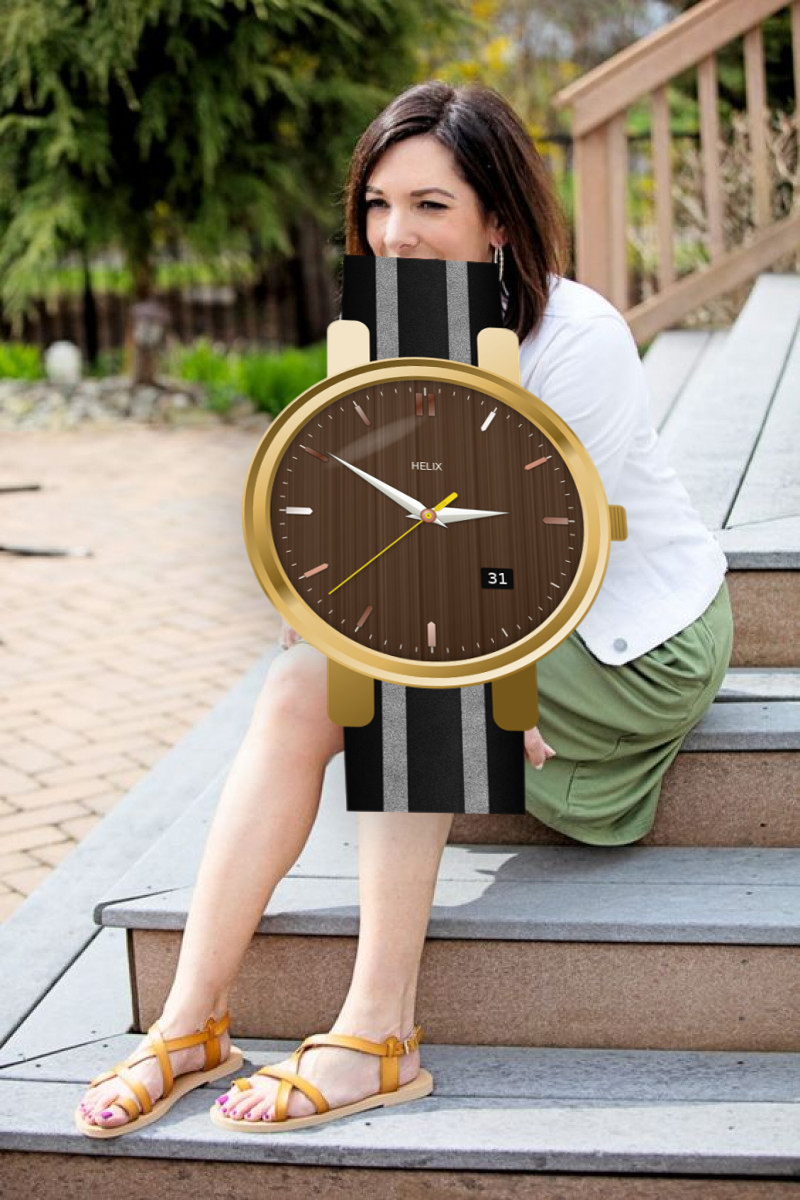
2:50:38
